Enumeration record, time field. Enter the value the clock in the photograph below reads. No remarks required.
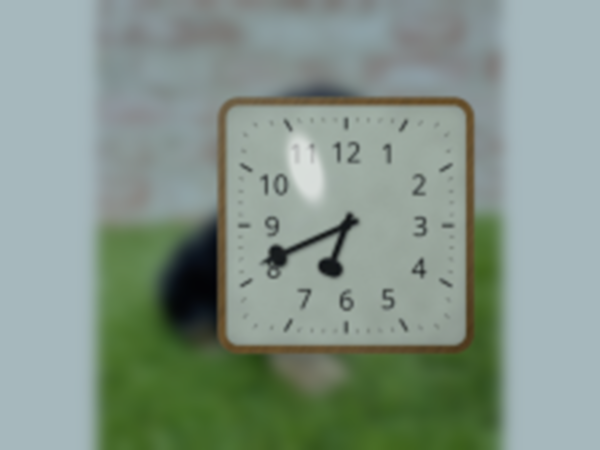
6:41
